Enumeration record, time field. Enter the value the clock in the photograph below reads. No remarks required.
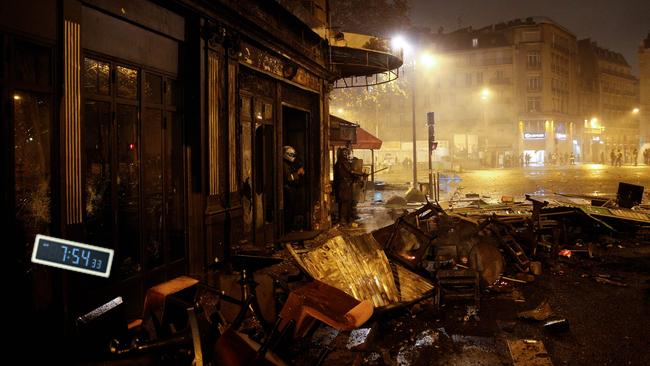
7:54
